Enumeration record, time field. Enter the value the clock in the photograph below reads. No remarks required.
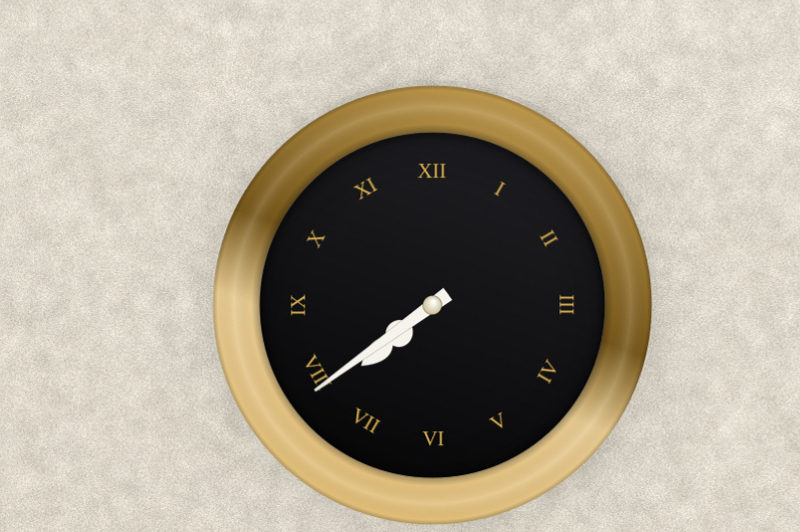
7:39
